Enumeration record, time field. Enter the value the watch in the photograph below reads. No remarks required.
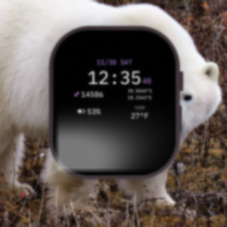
12:35
